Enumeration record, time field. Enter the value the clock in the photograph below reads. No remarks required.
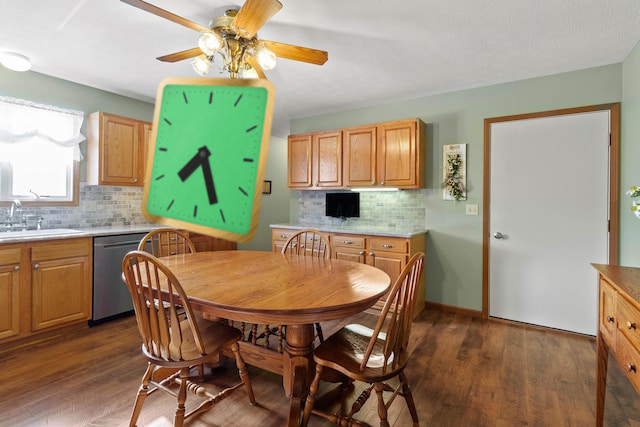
7:26
